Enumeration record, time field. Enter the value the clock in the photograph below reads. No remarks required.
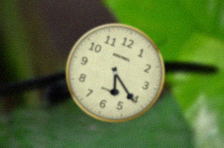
5:21
